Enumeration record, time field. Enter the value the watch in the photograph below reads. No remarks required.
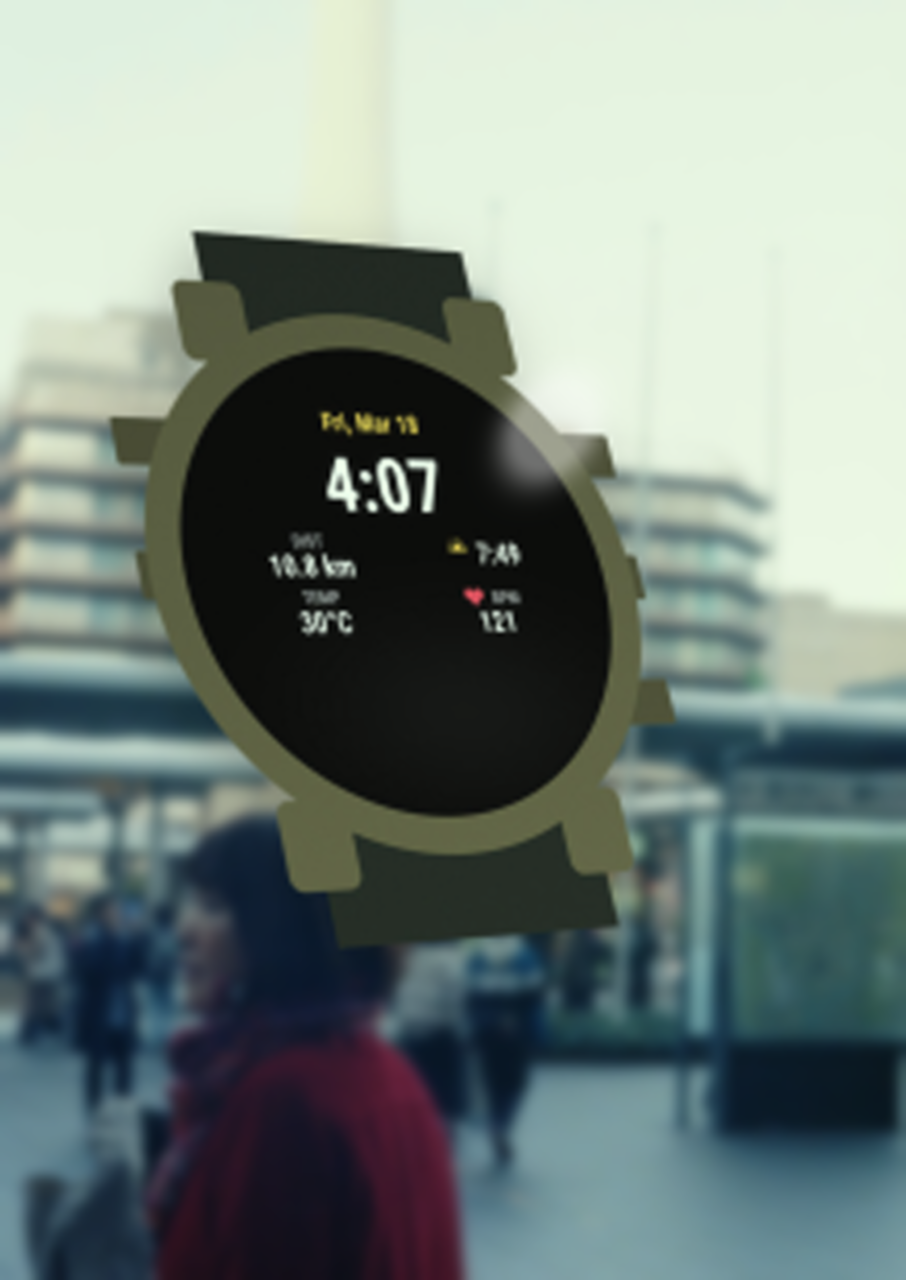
4:07
